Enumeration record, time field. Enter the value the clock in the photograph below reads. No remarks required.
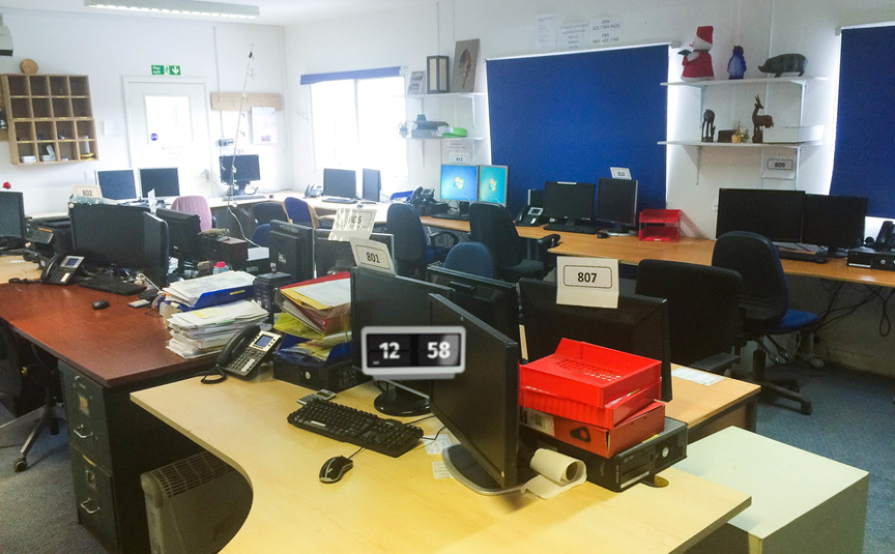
12:58
